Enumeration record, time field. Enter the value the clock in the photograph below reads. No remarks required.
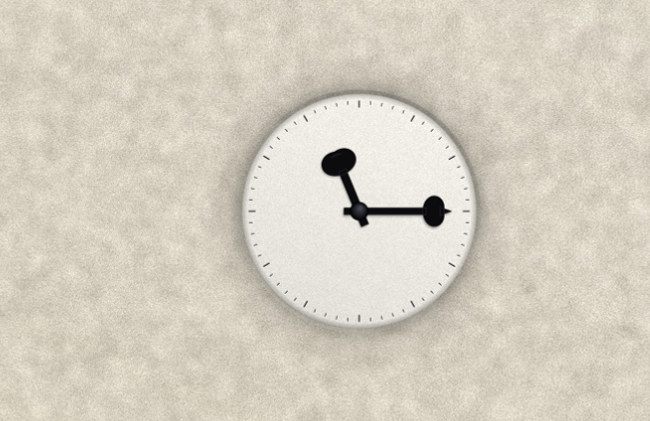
11:15
